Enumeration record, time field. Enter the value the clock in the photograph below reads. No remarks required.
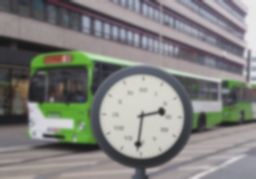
2:31
